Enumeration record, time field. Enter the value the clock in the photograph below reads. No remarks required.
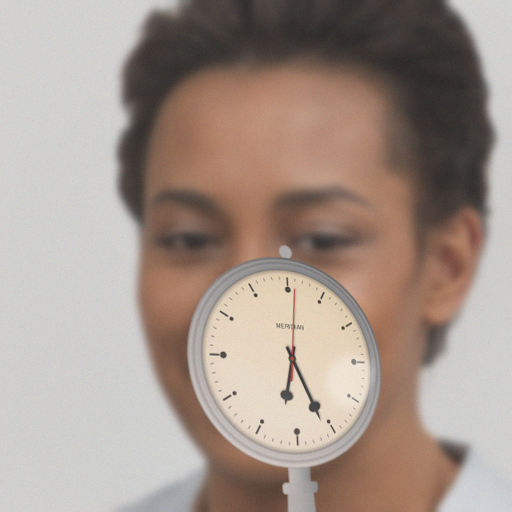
6:26:01
